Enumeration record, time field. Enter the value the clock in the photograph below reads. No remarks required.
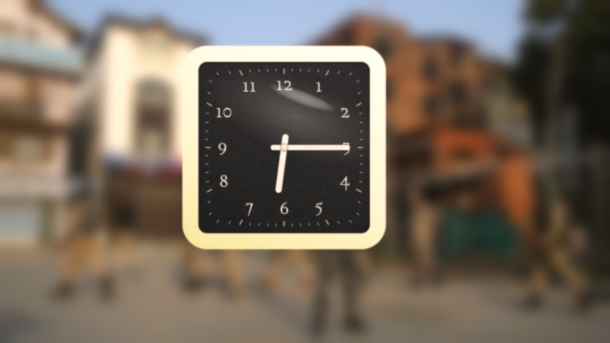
6:15
